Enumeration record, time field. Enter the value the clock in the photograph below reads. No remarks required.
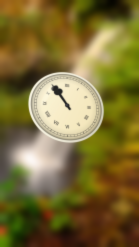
10:54
